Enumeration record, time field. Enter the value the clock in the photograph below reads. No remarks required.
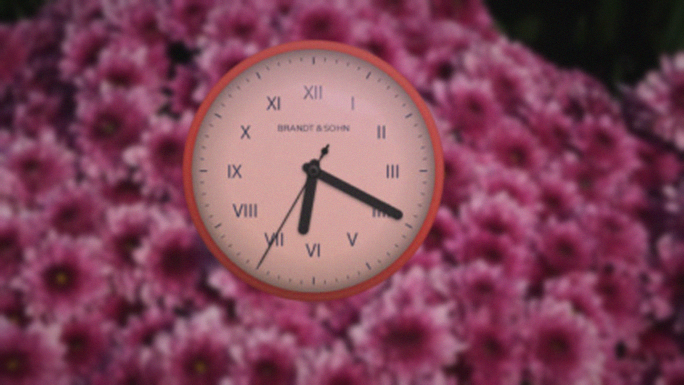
6:19:35
